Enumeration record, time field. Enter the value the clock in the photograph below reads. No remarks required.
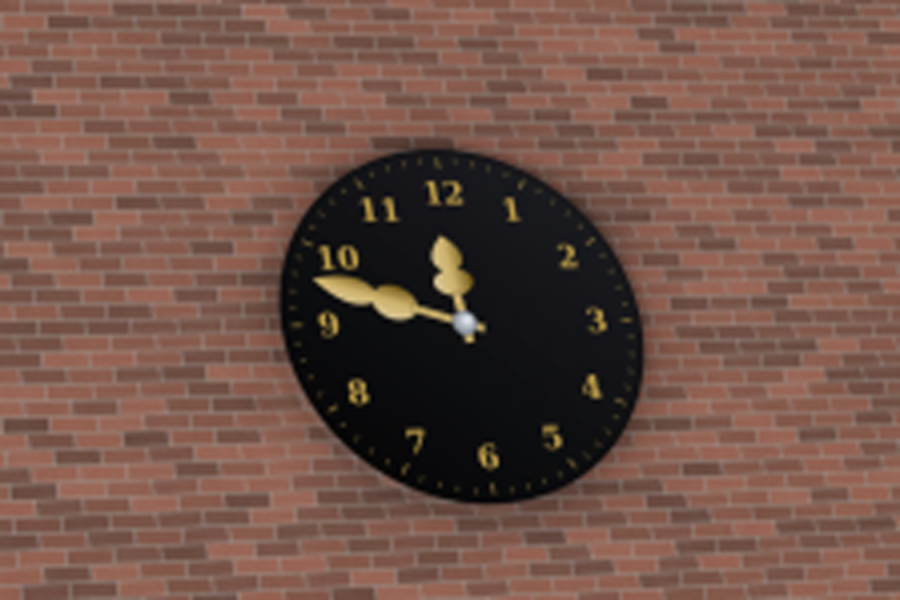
11:48
